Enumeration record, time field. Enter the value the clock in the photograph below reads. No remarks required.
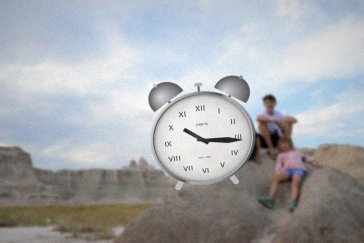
10:16
